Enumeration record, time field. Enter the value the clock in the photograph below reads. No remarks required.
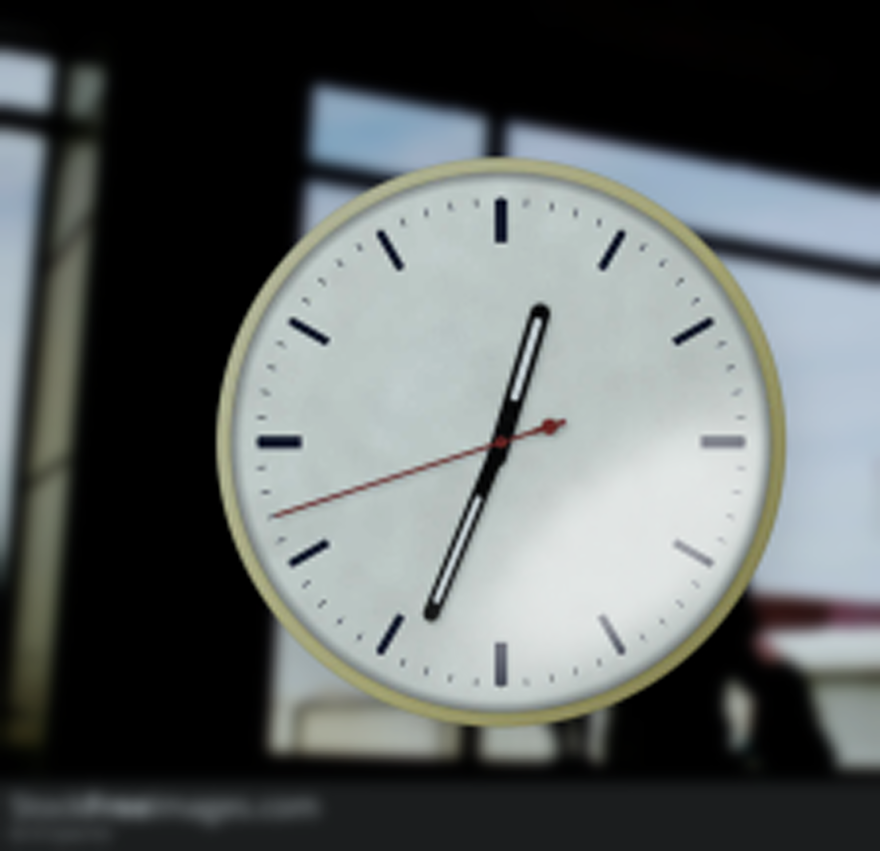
12:33:42
